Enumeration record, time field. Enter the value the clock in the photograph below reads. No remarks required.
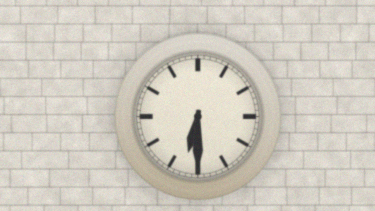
6:30
